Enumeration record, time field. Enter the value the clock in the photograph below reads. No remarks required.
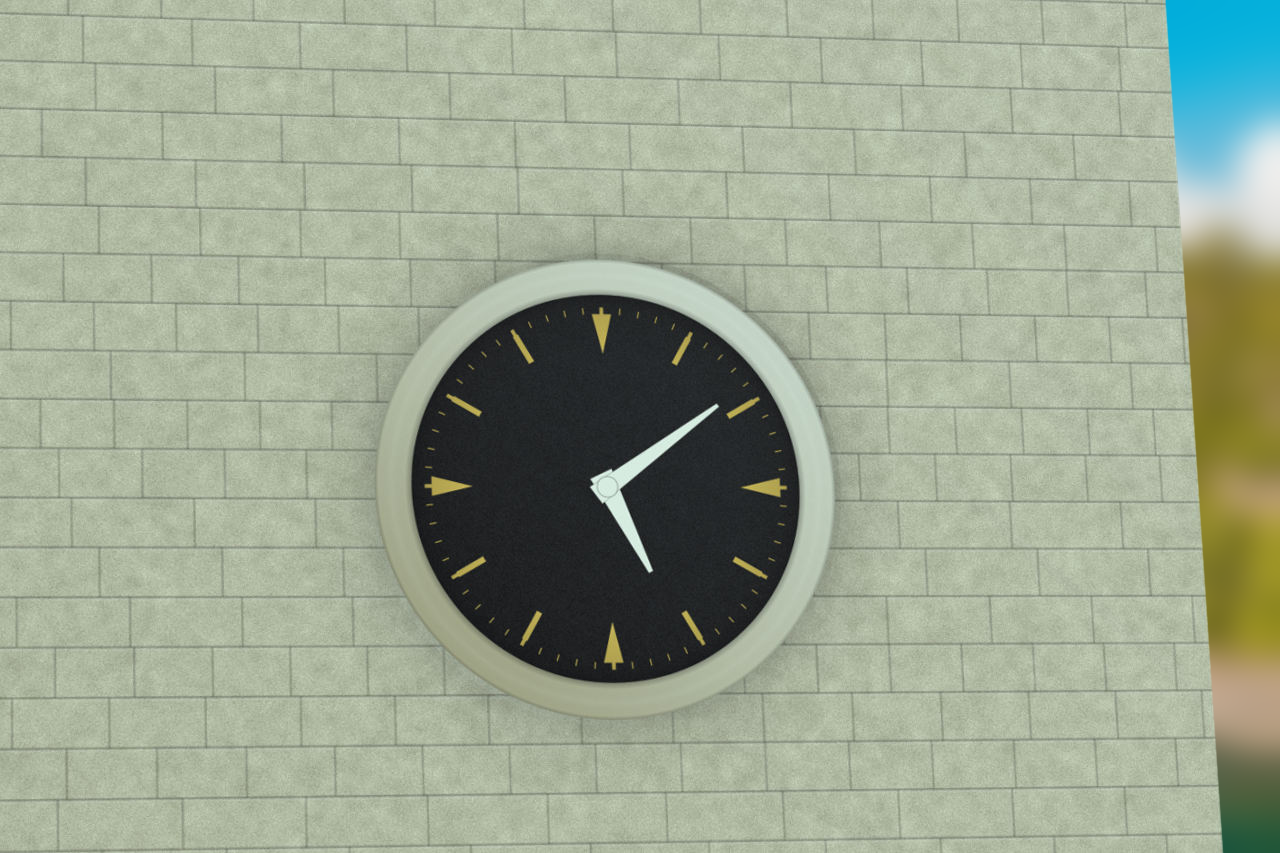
5:09
